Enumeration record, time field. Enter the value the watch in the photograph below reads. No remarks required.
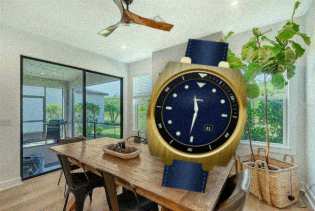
11:31
